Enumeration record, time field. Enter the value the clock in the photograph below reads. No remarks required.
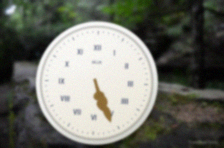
5:26
